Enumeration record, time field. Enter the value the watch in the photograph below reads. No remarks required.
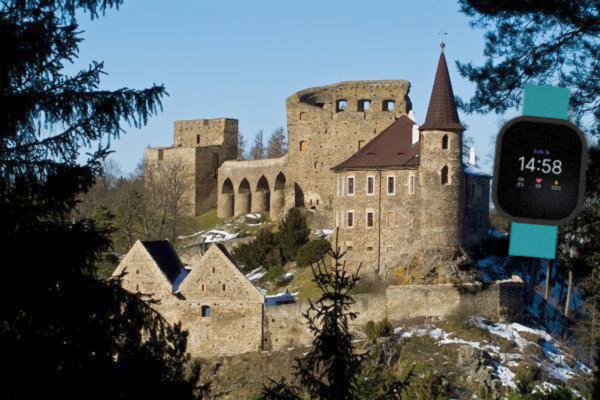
14:58
